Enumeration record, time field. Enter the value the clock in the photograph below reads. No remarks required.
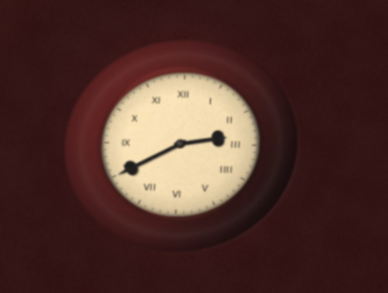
2:40
